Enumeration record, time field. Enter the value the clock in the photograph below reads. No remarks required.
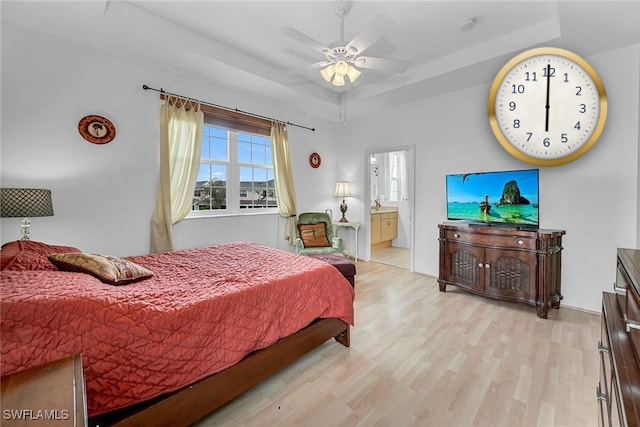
6:00
